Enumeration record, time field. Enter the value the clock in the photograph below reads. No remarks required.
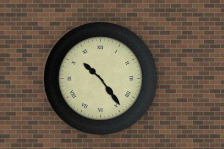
10:24
